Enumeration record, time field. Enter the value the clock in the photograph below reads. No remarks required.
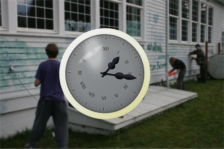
1:16
